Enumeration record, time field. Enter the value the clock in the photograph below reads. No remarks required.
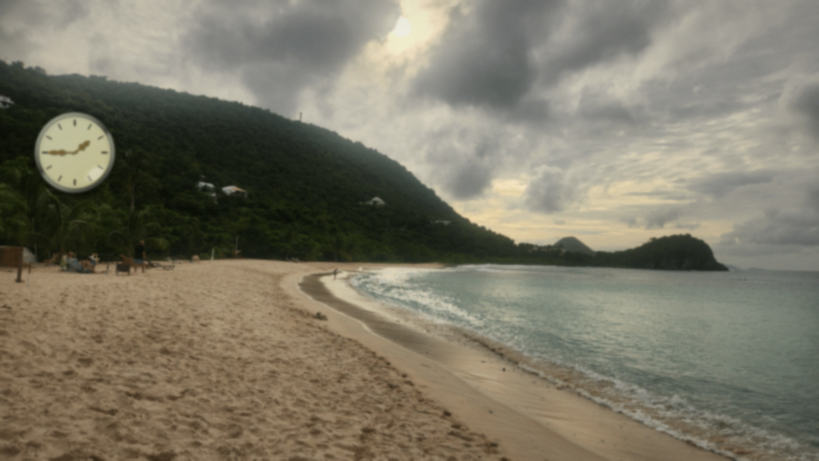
1:45
